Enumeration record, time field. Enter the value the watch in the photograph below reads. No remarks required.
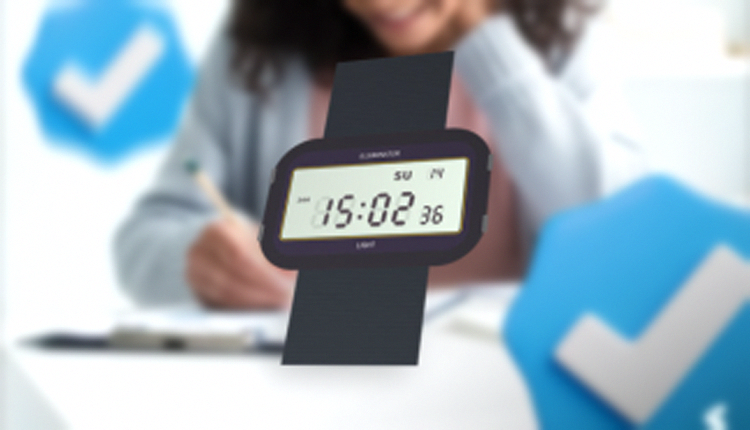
15:02:36
